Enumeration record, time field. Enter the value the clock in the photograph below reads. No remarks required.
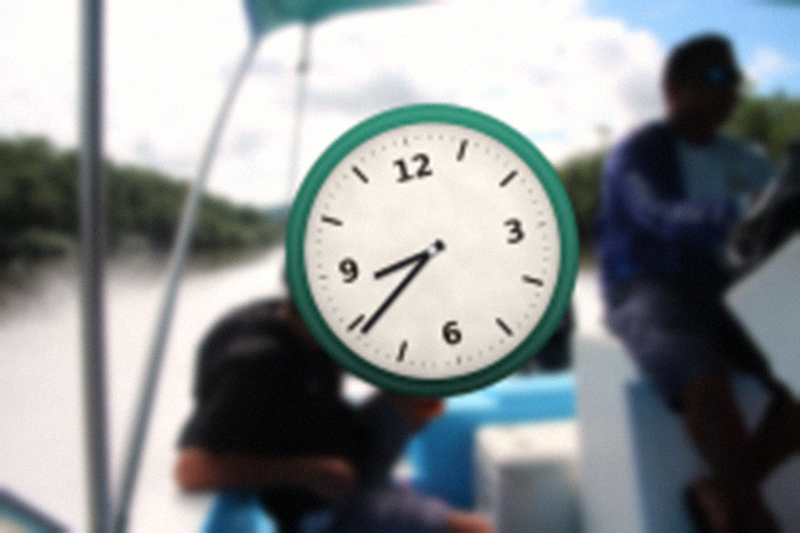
8:39
